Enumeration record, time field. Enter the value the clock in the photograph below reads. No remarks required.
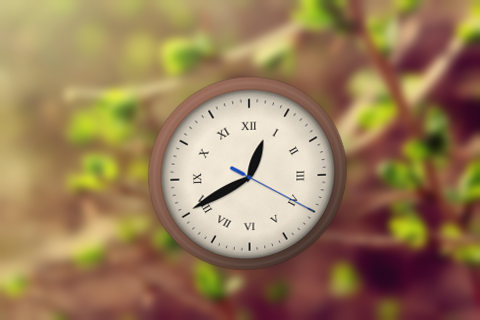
12:40:20
